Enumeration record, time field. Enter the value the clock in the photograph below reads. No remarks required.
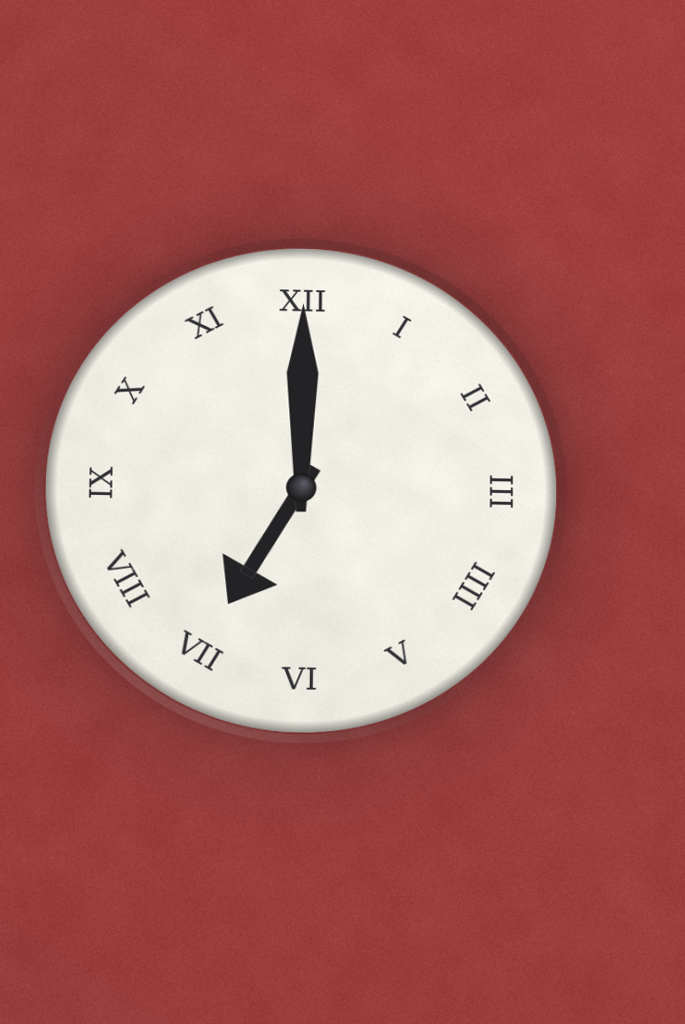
7:00
